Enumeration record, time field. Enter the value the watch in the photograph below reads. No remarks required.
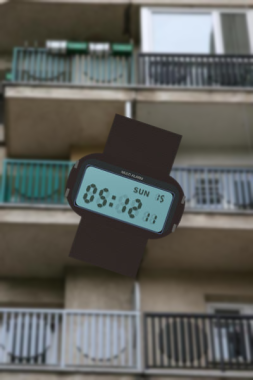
5:12:11
